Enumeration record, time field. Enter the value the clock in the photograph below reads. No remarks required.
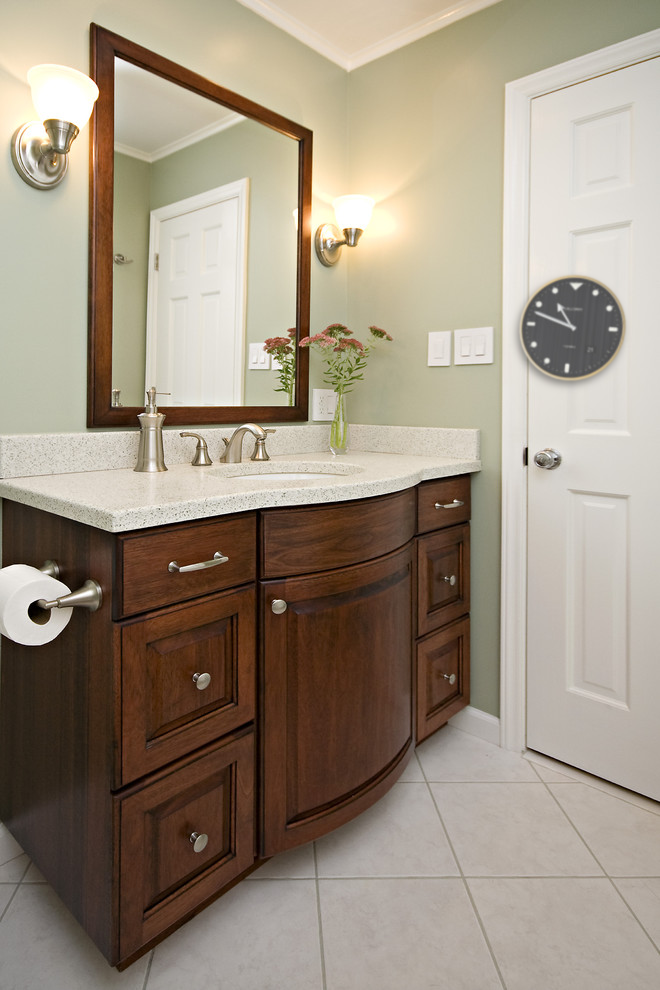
10:48
